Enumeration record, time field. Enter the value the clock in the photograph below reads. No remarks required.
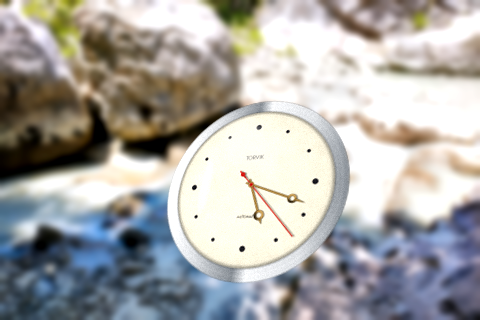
5:18:23
